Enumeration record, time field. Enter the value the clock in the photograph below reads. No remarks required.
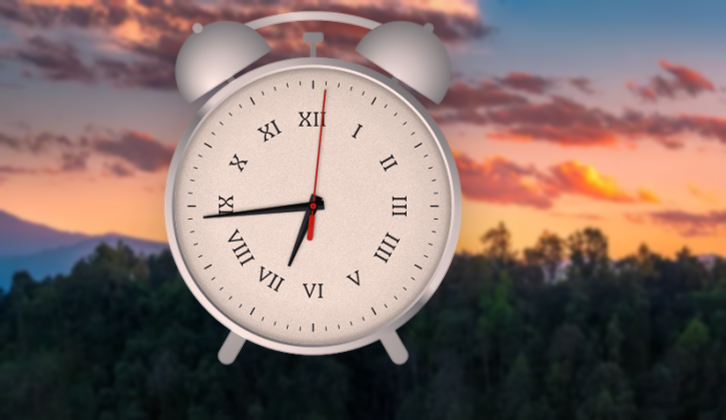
6:44:01
